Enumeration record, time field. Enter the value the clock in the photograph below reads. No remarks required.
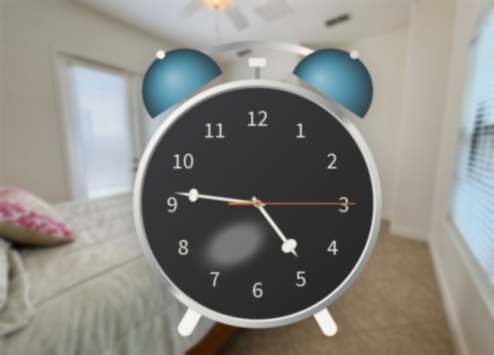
4:46:15
